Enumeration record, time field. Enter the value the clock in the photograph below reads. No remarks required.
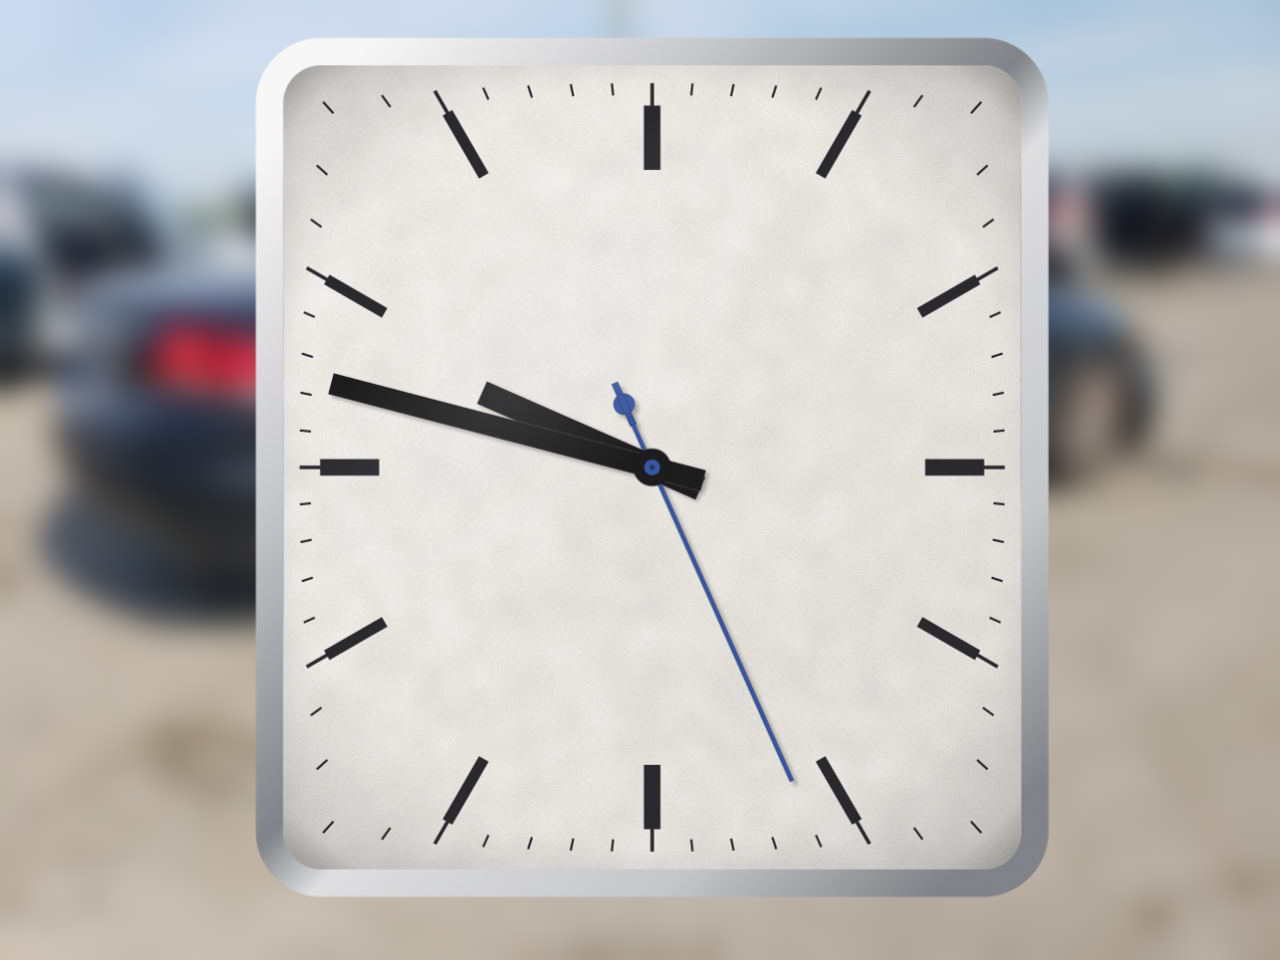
9:47:26
